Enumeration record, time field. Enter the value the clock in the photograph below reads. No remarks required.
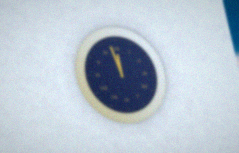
11:58
